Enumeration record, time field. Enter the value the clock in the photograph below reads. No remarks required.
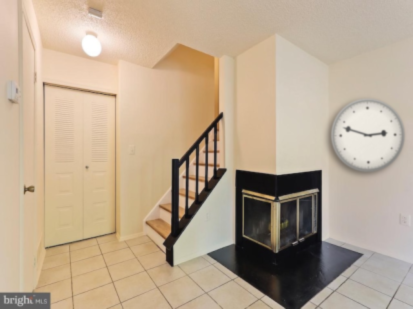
2:48
